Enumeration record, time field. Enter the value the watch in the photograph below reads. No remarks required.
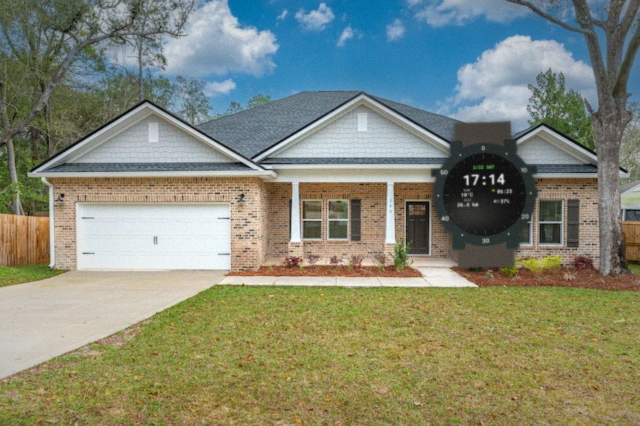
17:14
